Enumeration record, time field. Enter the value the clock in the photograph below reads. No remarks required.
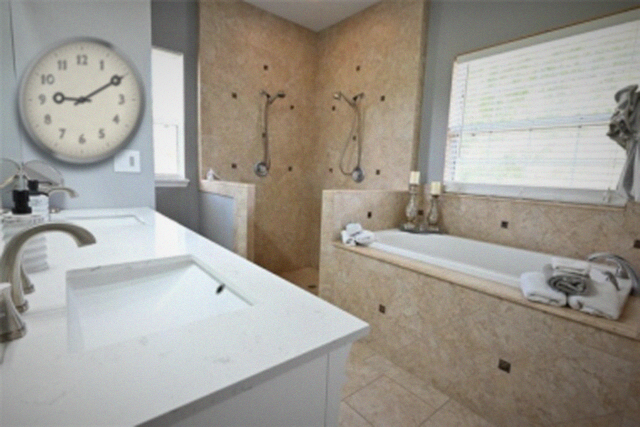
9:10
